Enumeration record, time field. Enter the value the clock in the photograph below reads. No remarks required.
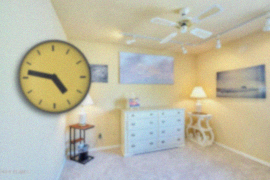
4:47
